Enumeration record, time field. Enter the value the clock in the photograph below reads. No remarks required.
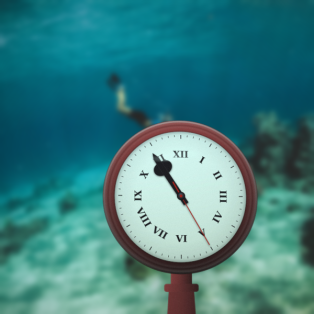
10:54:25
